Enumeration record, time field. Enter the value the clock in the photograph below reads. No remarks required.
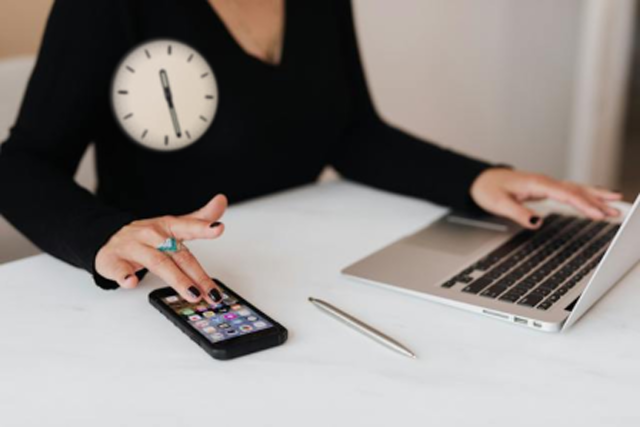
11:27
